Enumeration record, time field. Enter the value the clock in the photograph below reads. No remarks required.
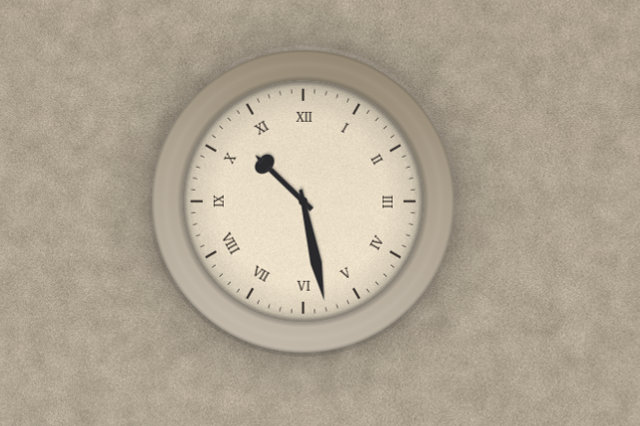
10:28
